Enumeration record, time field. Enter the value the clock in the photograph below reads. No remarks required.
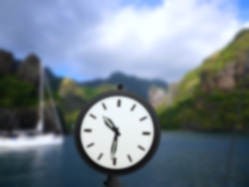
10:31
